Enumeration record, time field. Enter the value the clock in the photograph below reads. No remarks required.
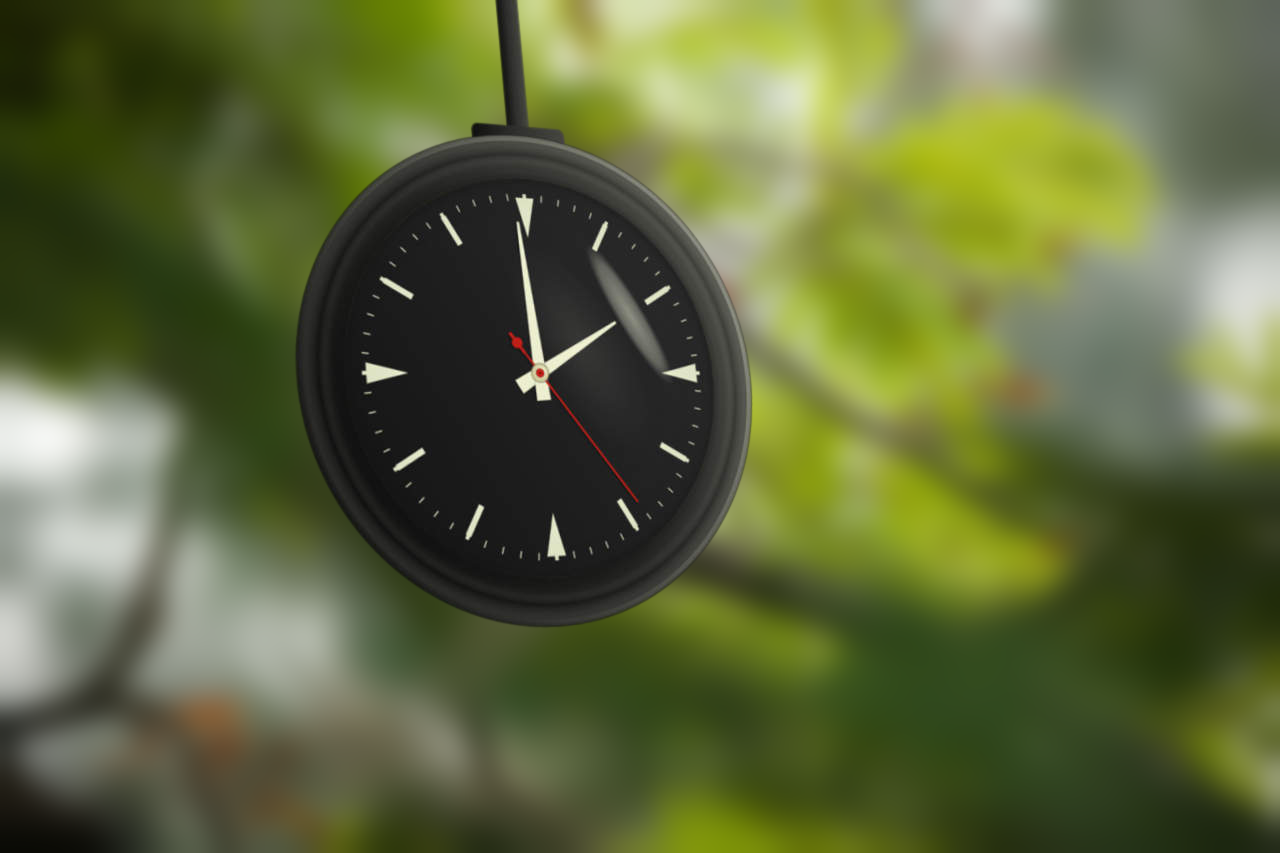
1:59:24
